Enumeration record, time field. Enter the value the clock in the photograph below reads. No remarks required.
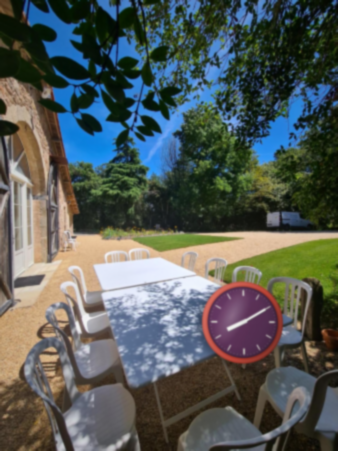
8:10
